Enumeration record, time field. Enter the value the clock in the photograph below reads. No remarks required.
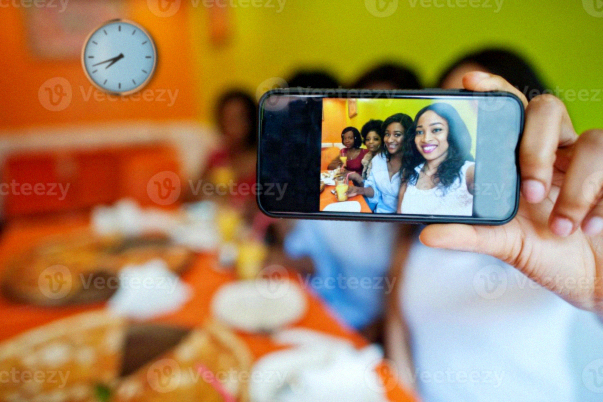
7:42
